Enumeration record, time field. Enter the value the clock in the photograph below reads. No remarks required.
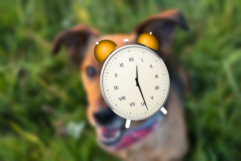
12:29
